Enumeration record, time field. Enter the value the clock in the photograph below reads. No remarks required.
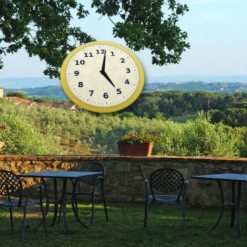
5:02
